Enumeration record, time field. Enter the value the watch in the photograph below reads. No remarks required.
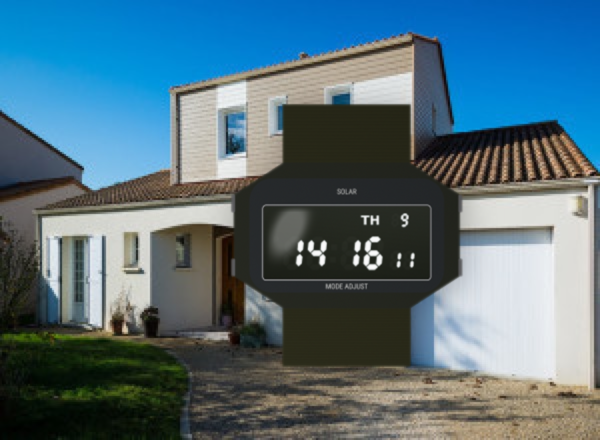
14:16:11
